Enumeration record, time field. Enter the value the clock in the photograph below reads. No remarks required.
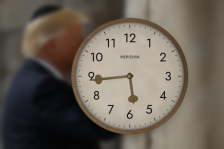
5:44
